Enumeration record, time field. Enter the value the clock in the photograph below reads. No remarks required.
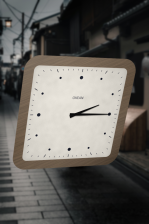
2:15
